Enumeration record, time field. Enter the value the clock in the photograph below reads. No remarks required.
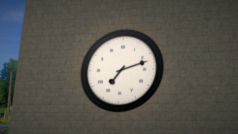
7:12
